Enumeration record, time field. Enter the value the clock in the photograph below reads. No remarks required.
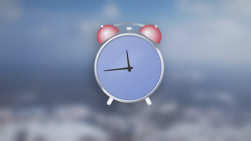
11:44
